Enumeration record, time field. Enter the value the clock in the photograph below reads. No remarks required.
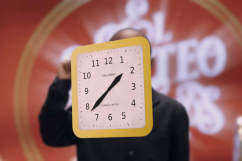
1:38
